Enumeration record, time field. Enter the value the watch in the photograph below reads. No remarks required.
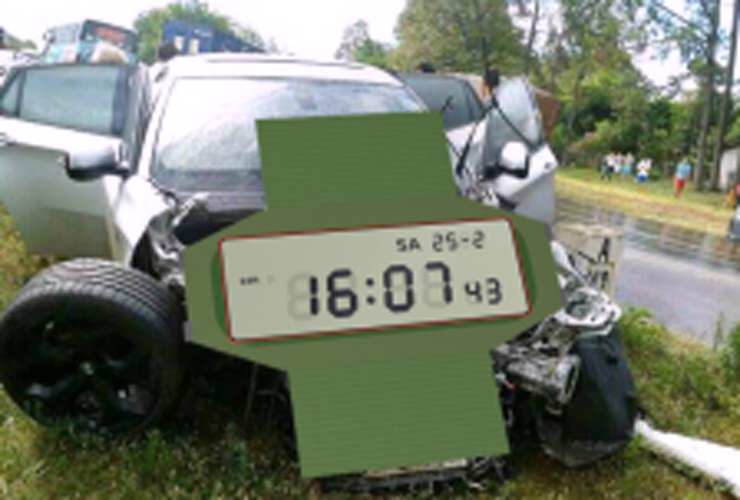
16:07:43
